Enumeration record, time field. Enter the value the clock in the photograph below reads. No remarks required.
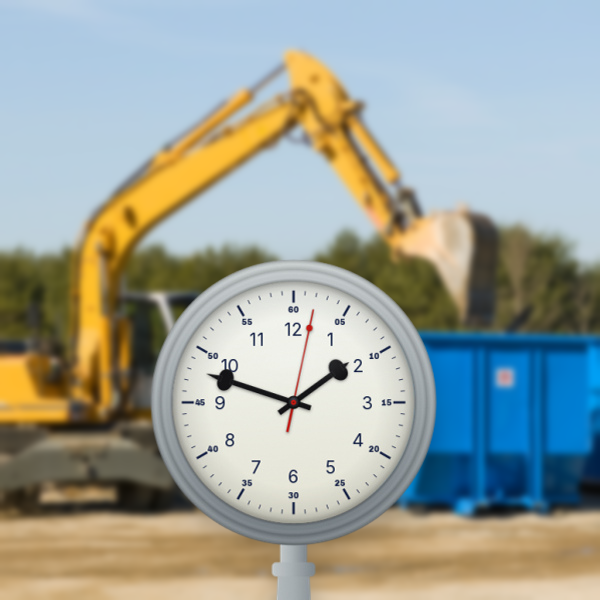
1:48:02
